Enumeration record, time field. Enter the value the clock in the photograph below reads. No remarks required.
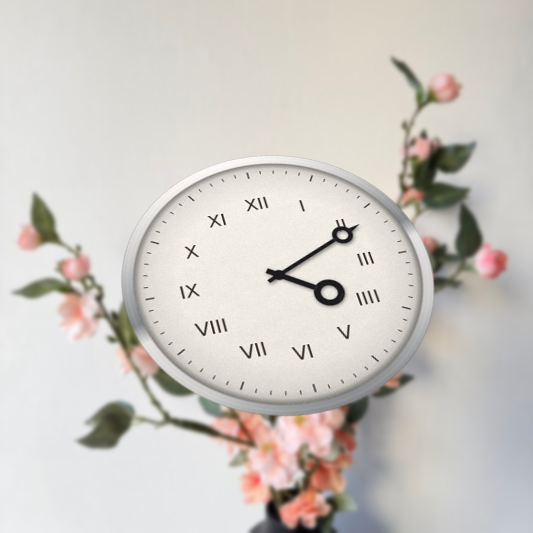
4:11
